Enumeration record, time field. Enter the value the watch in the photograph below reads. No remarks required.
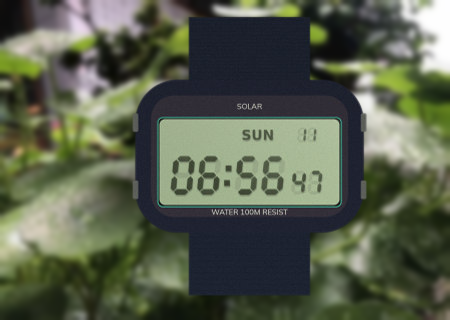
6:56:47
